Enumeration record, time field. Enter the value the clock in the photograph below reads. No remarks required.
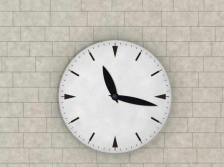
11:17
